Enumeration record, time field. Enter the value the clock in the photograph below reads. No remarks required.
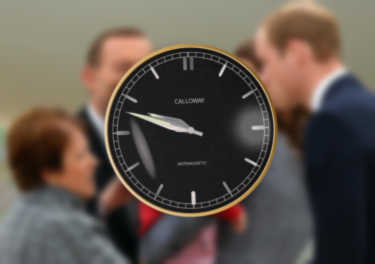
9:48
